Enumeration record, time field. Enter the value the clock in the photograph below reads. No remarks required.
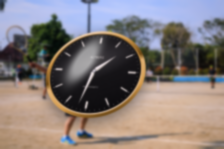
1:32
